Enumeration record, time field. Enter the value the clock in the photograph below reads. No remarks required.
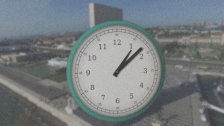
1:08
